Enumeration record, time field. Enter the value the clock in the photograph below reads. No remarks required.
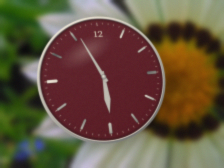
5:56
